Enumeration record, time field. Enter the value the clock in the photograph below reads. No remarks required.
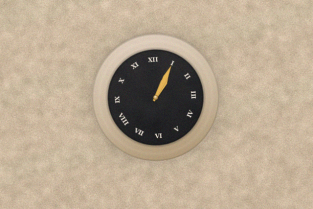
1:05
